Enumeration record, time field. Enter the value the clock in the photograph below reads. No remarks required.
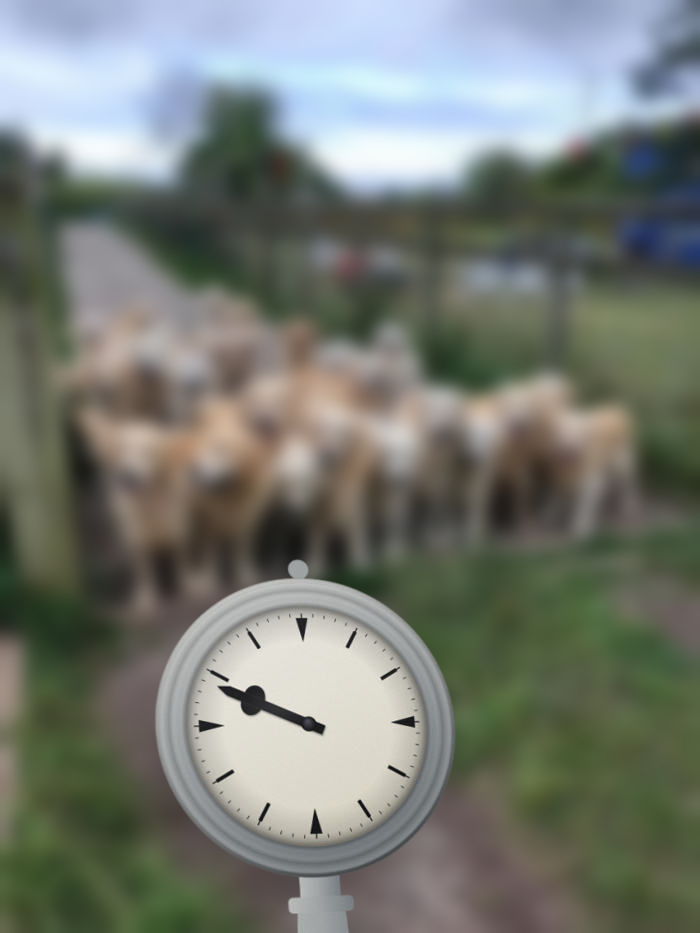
9:49
